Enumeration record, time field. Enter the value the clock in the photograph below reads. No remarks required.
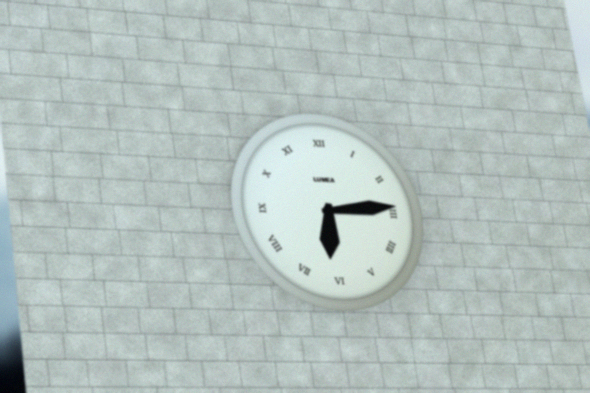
6:14
